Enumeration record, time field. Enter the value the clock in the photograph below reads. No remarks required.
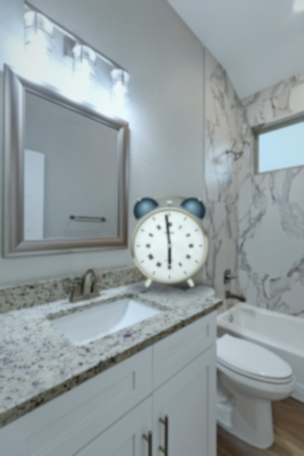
5:59
